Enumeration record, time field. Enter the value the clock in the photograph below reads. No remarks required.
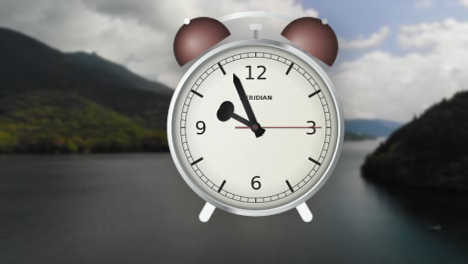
9:56:15
